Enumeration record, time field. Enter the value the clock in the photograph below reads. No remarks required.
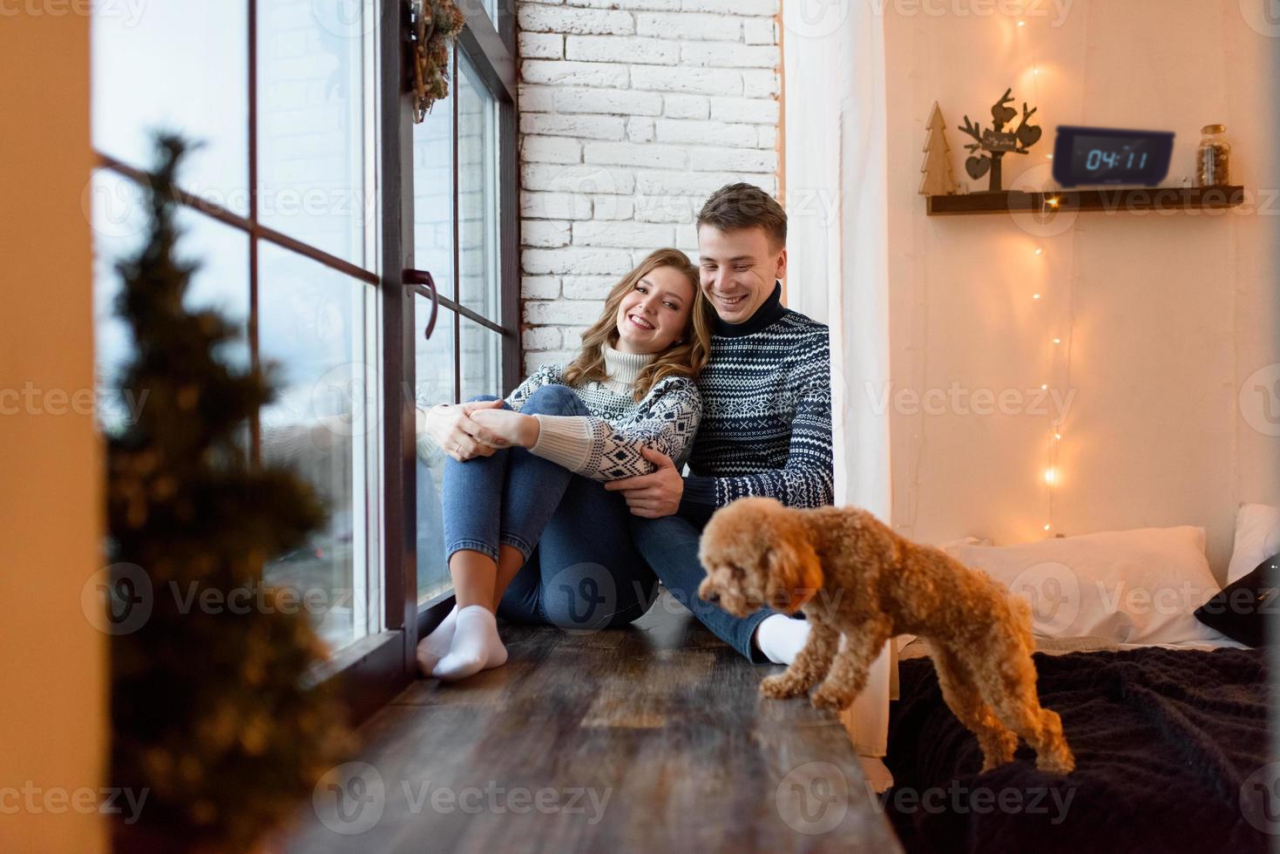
4:11
